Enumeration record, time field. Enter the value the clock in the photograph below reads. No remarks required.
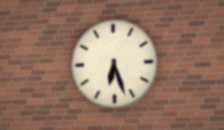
6:27
